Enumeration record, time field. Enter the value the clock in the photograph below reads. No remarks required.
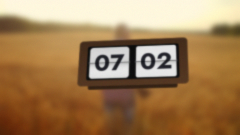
7:02
